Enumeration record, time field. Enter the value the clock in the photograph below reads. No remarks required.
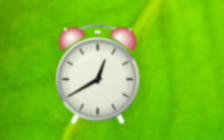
12:40
